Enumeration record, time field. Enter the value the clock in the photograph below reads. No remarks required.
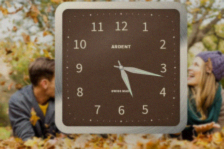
5:17
